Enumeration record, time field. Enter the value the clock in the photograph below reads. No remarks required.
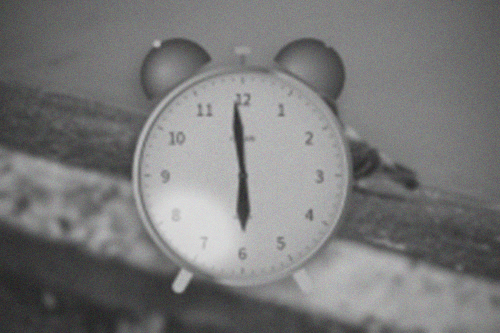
5:59
